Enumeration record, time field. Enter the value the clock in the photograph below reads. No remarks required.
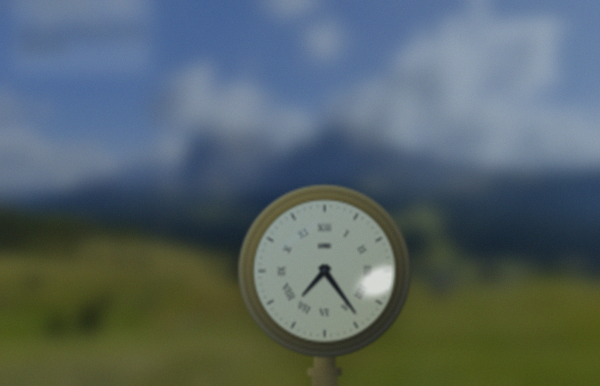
7:24
